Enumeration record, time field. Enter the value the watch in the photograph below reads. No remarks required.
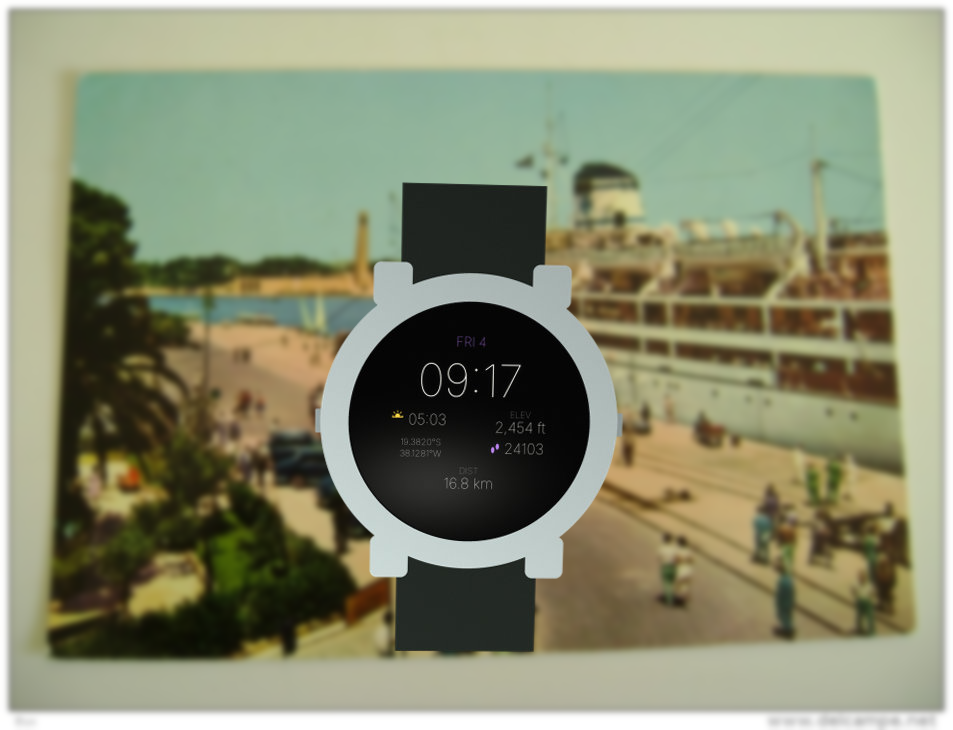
9:17
